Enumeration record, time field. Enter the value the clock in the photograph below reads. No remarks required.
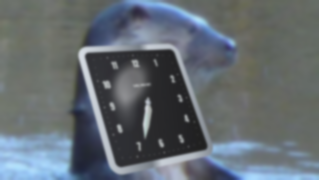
6:34
